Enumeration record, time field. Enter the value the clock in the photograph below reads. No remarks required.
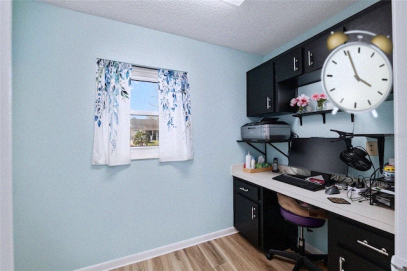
3:56
